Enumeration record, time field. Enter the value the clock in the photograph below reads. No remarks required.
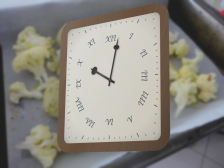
10:02
